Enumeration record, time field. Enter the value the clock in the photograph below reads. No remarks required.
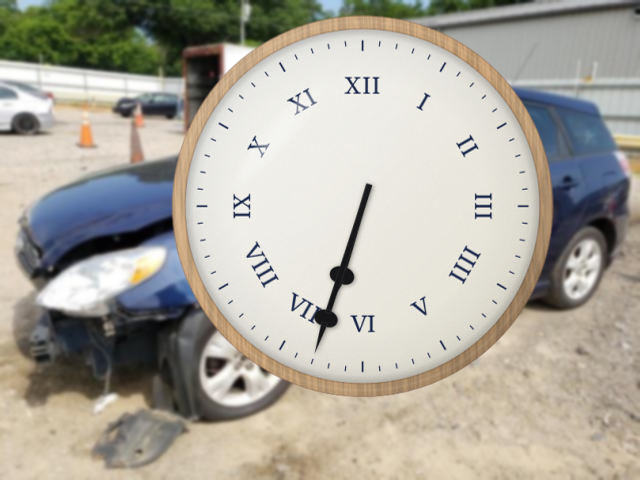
6:33
